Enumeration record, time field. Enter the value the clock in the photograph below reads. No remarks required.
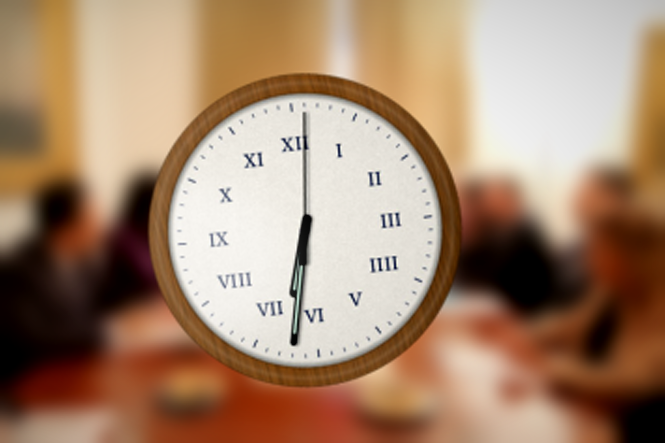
6:32:01
